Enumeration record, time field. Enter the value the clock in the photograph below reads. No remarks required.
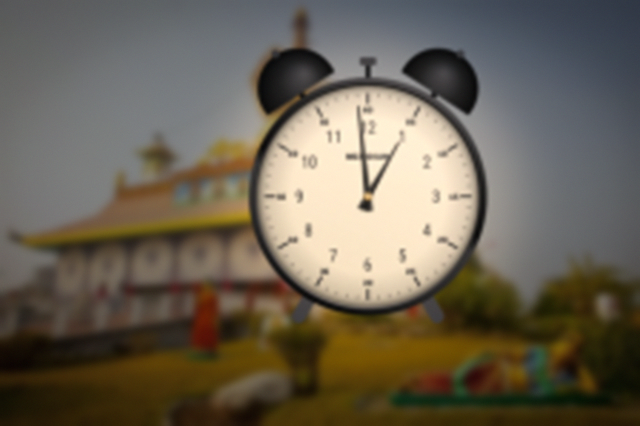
12:59
